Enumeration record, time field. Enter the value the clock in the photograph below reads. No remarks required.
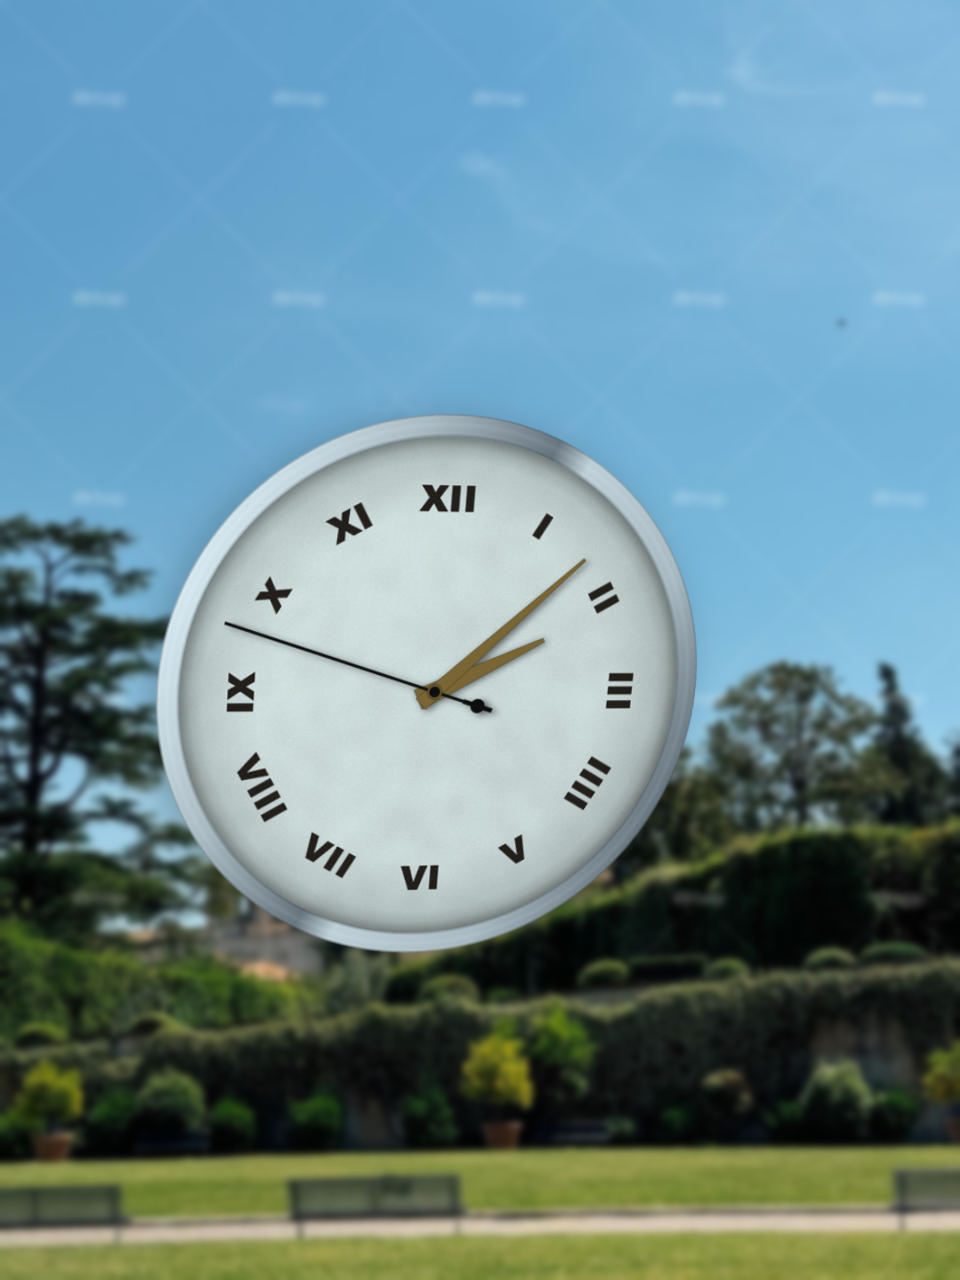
2:07:48
